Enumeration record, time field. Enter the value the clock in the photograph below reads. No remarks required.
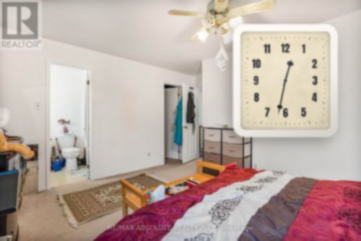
12:32
